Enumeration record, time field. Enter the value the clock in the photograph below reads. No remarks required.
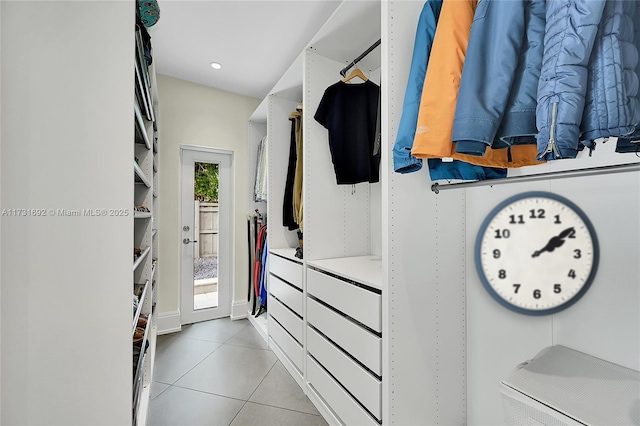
2:09
